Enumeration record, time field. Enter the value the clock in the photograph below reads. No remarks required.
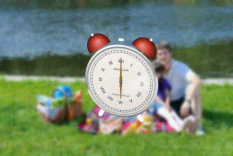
6:00
